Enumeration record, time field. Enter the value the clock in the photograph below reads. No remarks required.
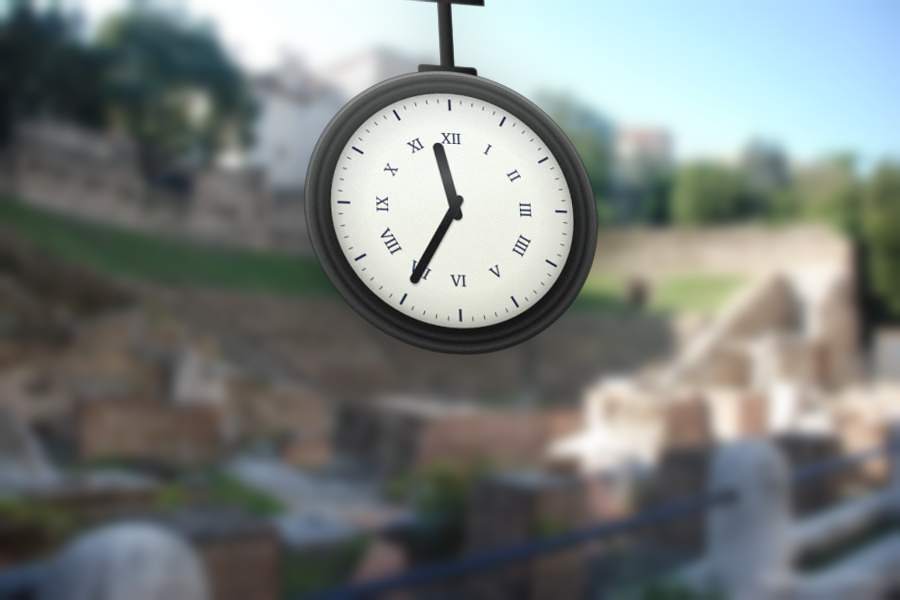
11:35
